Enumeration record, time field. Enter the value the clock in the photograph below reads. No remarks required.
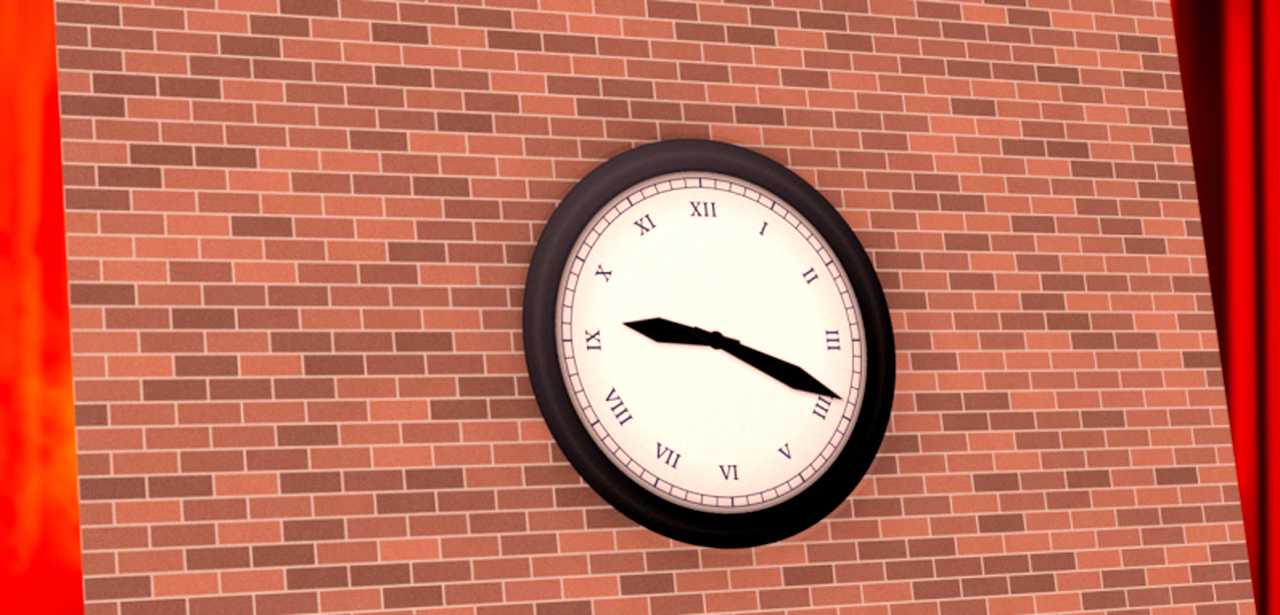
9:19
